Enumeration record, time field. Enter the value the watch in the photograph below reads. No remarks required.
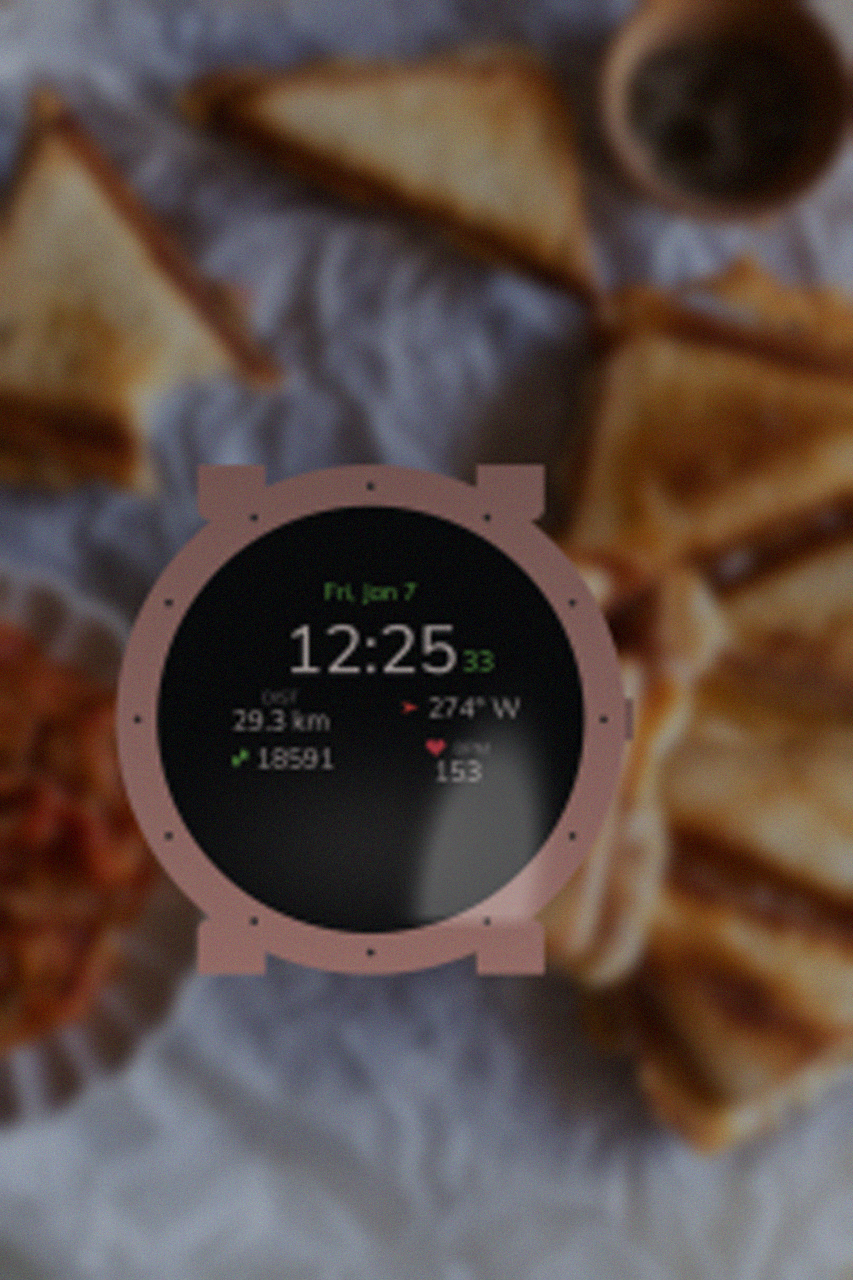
12:25
